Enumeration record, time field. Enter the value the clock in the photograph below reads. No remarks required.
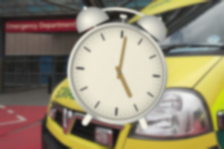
5:01
